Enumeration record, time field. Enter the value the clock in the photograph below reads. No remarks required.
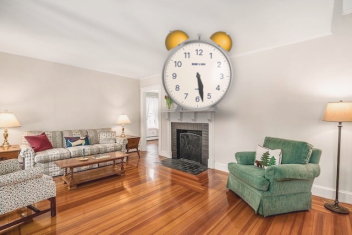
5:28
